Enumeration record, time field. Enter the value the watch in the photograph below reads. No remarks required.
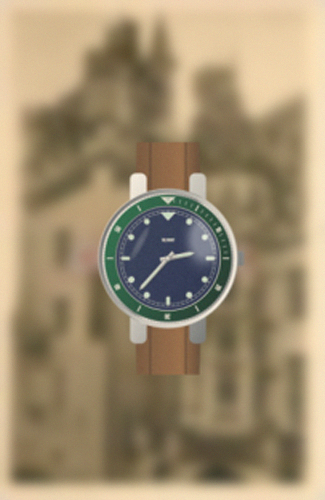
2:37
